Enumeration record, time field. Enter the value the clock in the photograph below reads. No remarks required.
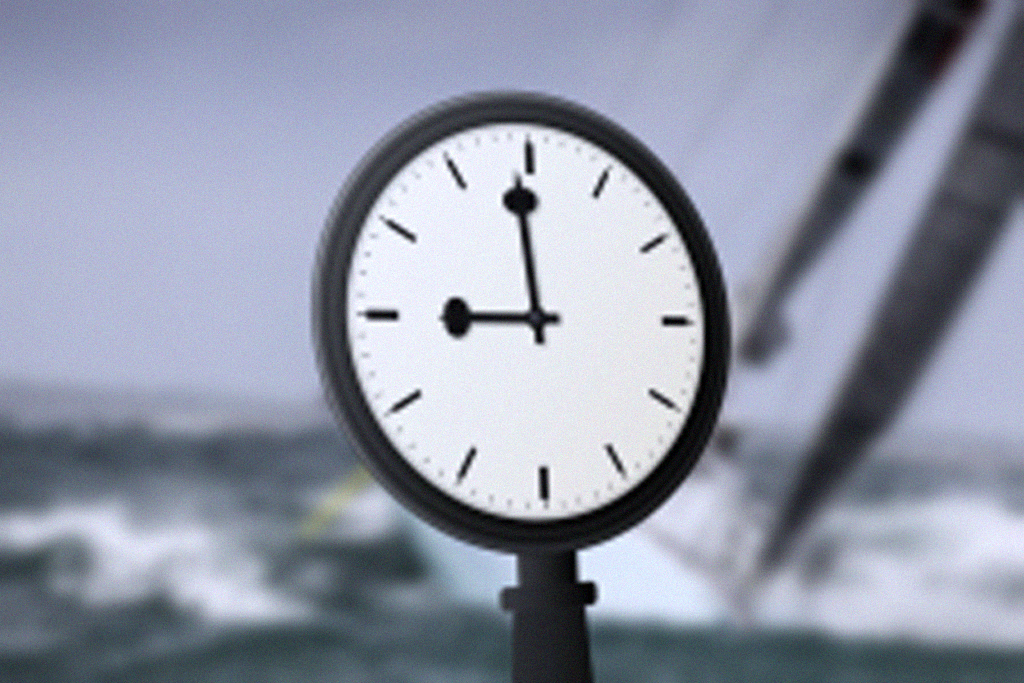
8:59
